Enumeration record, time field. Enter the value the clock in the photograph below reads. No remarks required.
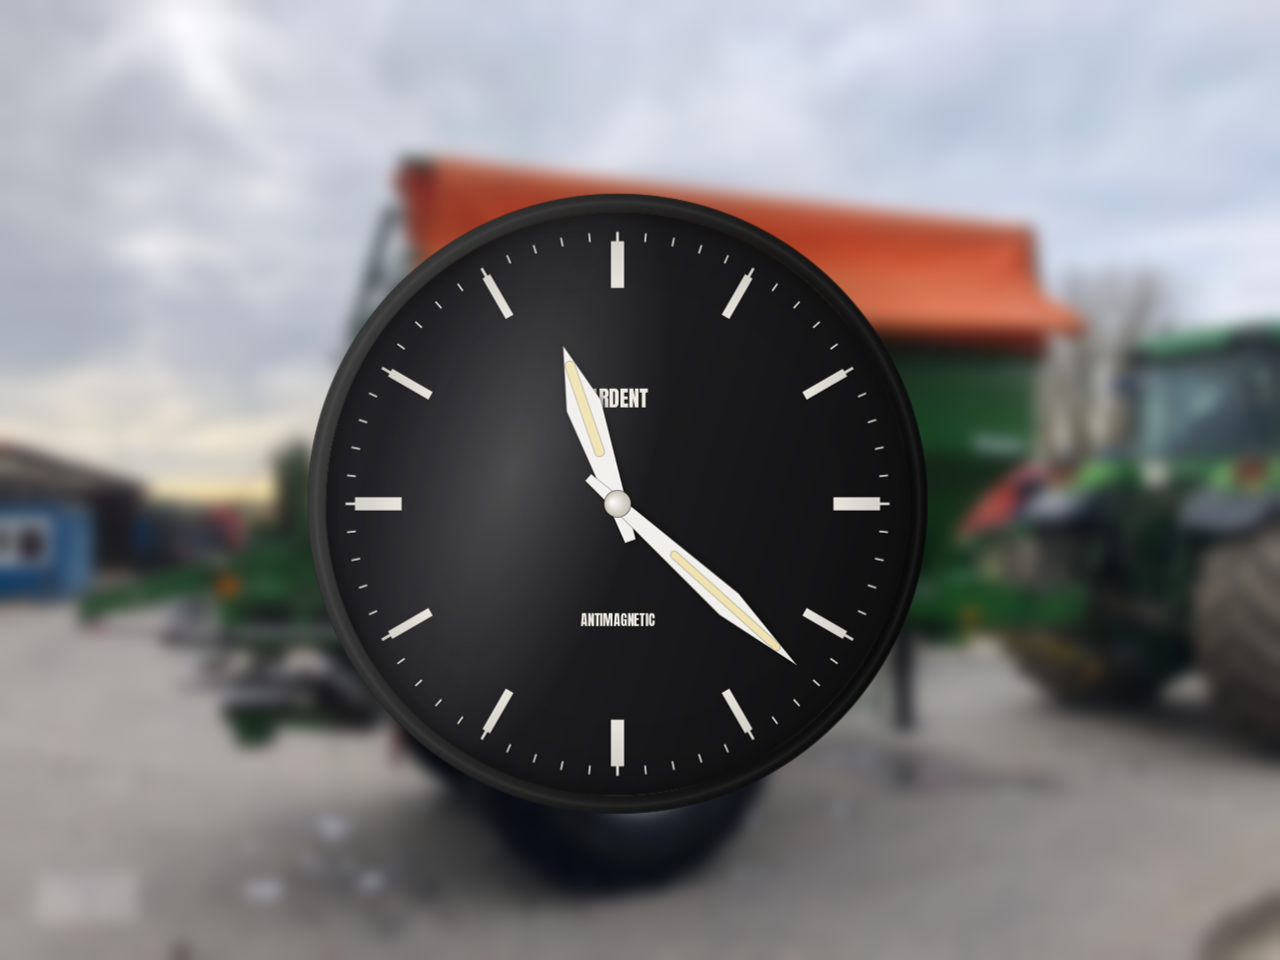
11:22
